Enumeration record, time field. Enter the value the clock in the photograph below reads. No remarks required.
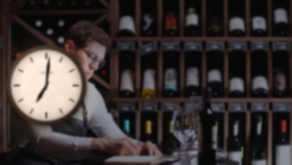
7:01
